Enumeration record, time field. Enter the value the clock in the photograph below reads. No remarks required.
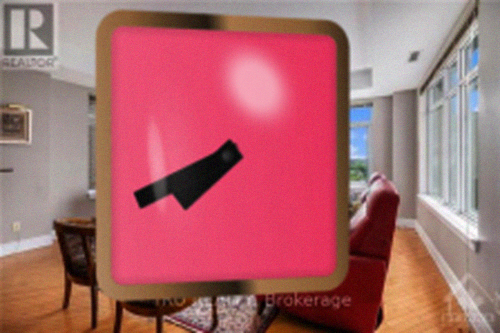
7:41
